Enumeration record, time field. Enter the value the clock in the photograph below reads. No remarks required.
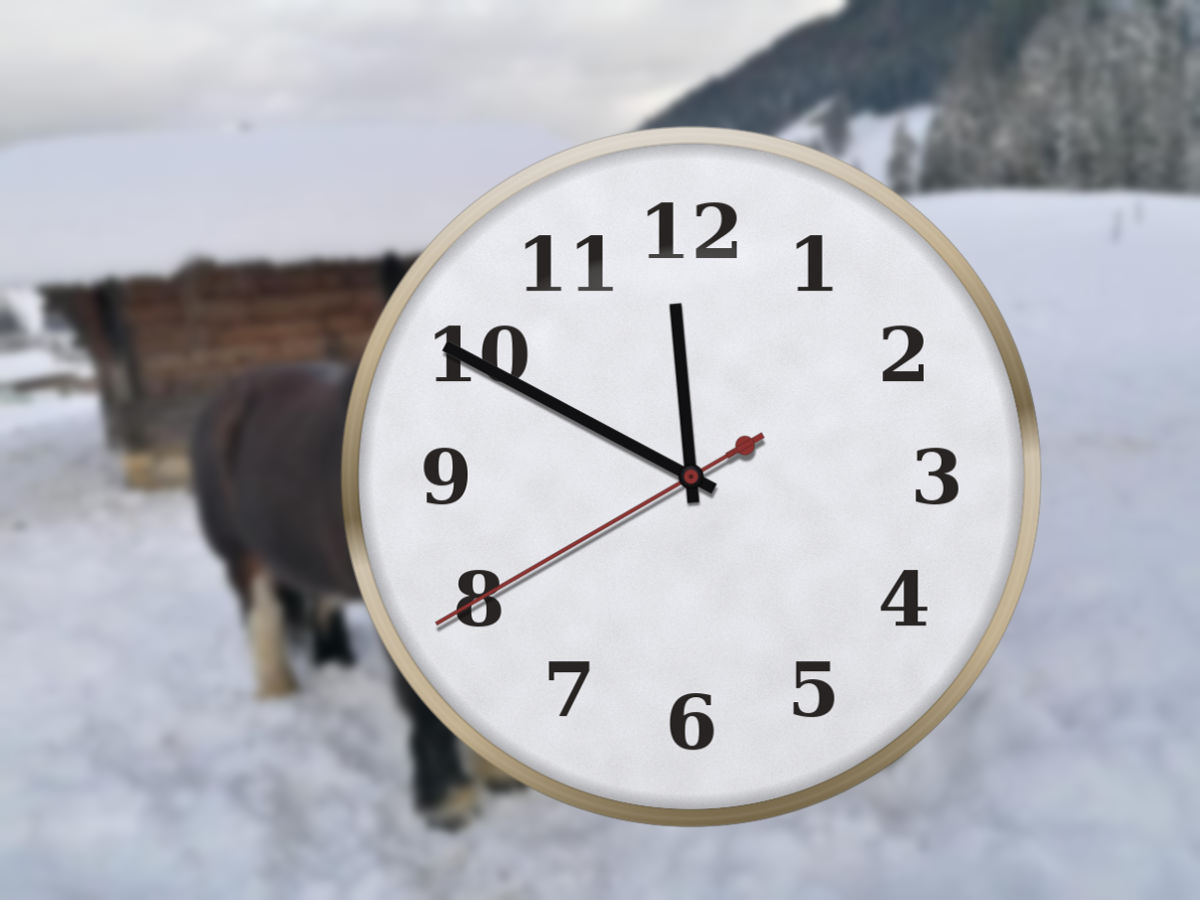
11:49:40
